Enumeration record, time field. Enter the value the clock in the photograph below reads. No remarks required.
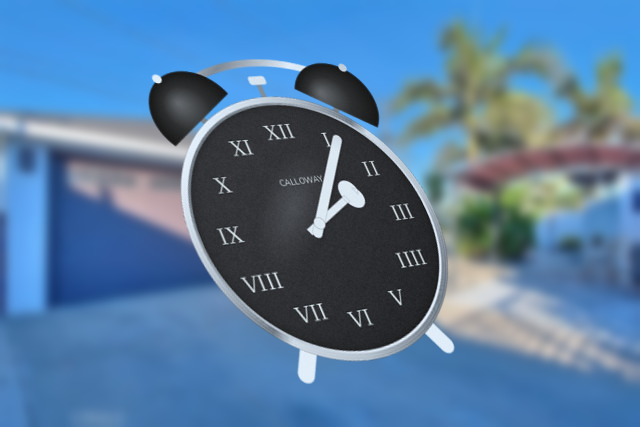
2:06
